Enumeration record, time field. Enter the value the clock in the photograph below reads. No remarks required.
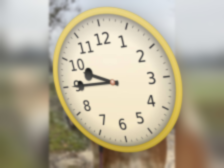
9:45
